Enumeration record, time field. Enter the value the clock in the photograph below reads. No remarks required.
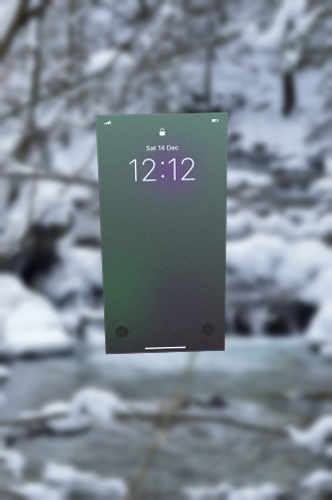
12:12
